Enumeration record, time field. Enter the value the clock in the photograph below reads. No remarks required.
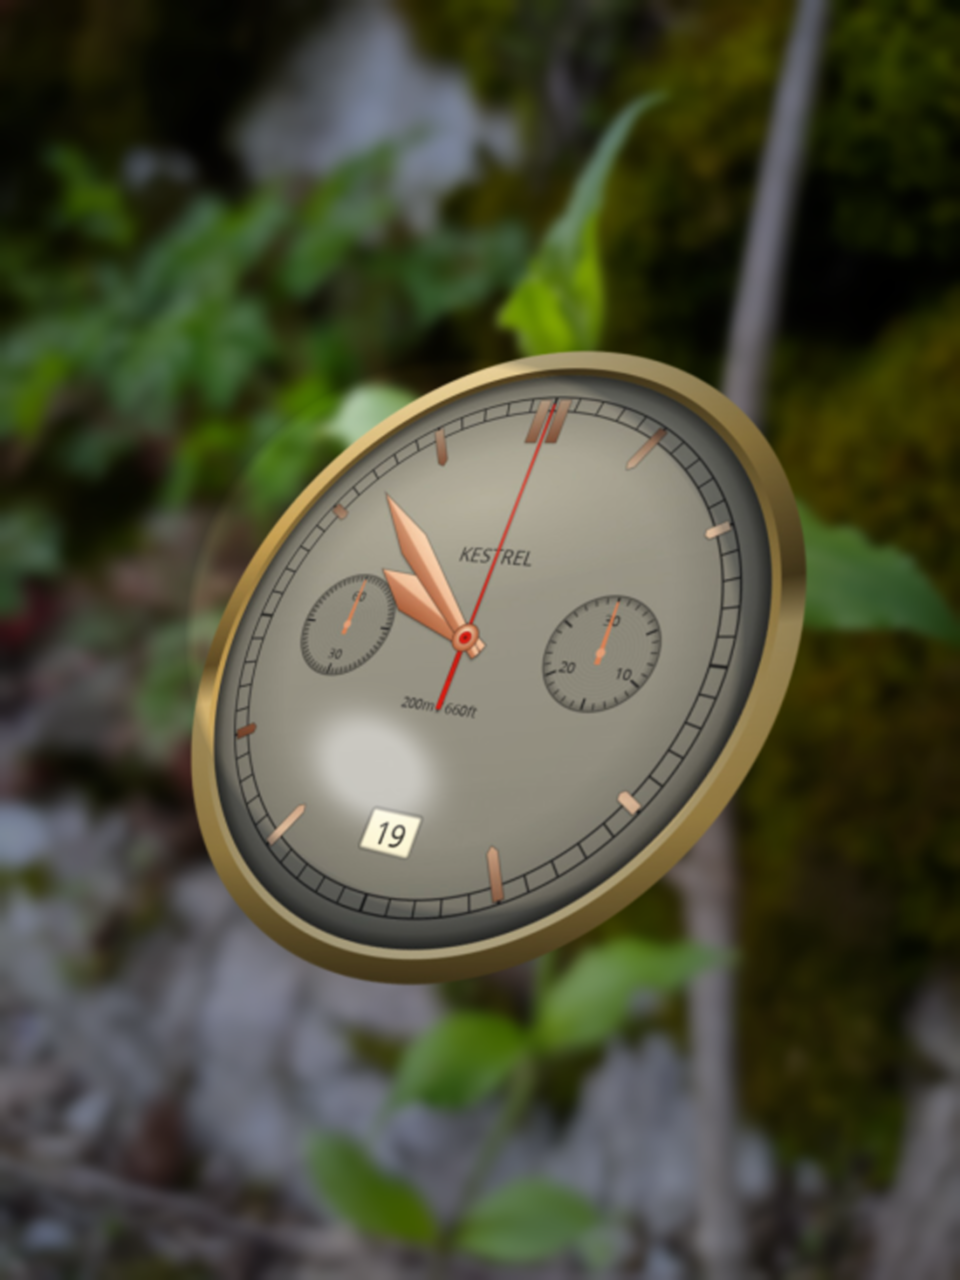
9:52
